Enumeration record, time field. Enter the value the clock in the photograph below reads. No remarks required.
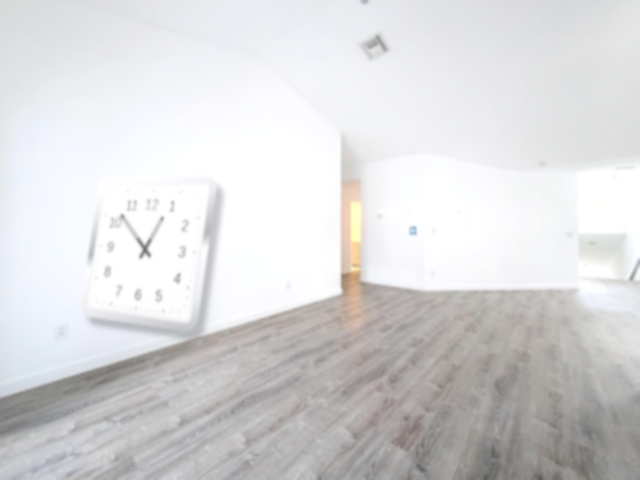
12:52
